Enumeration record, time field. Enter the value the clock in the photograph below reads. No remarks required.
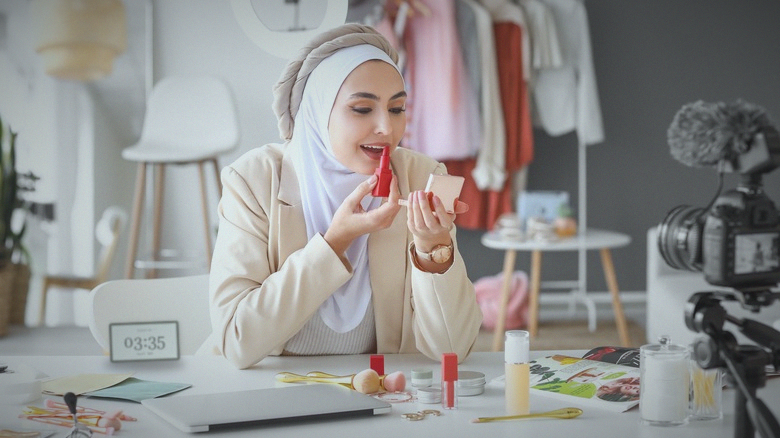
3:35
